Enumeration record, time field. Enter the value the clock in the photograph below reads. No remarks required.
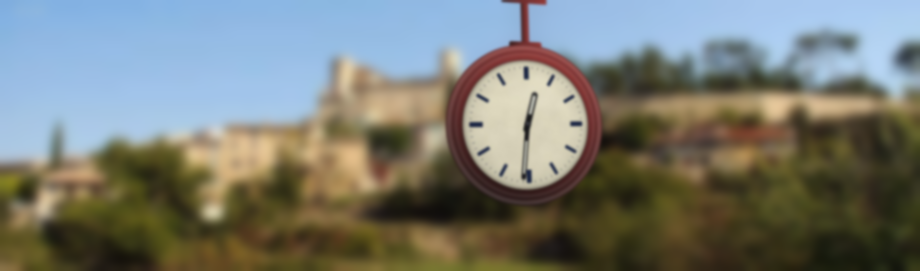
12:31
